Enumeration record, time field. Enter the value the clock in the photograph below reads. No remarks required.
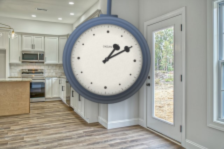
1:10
